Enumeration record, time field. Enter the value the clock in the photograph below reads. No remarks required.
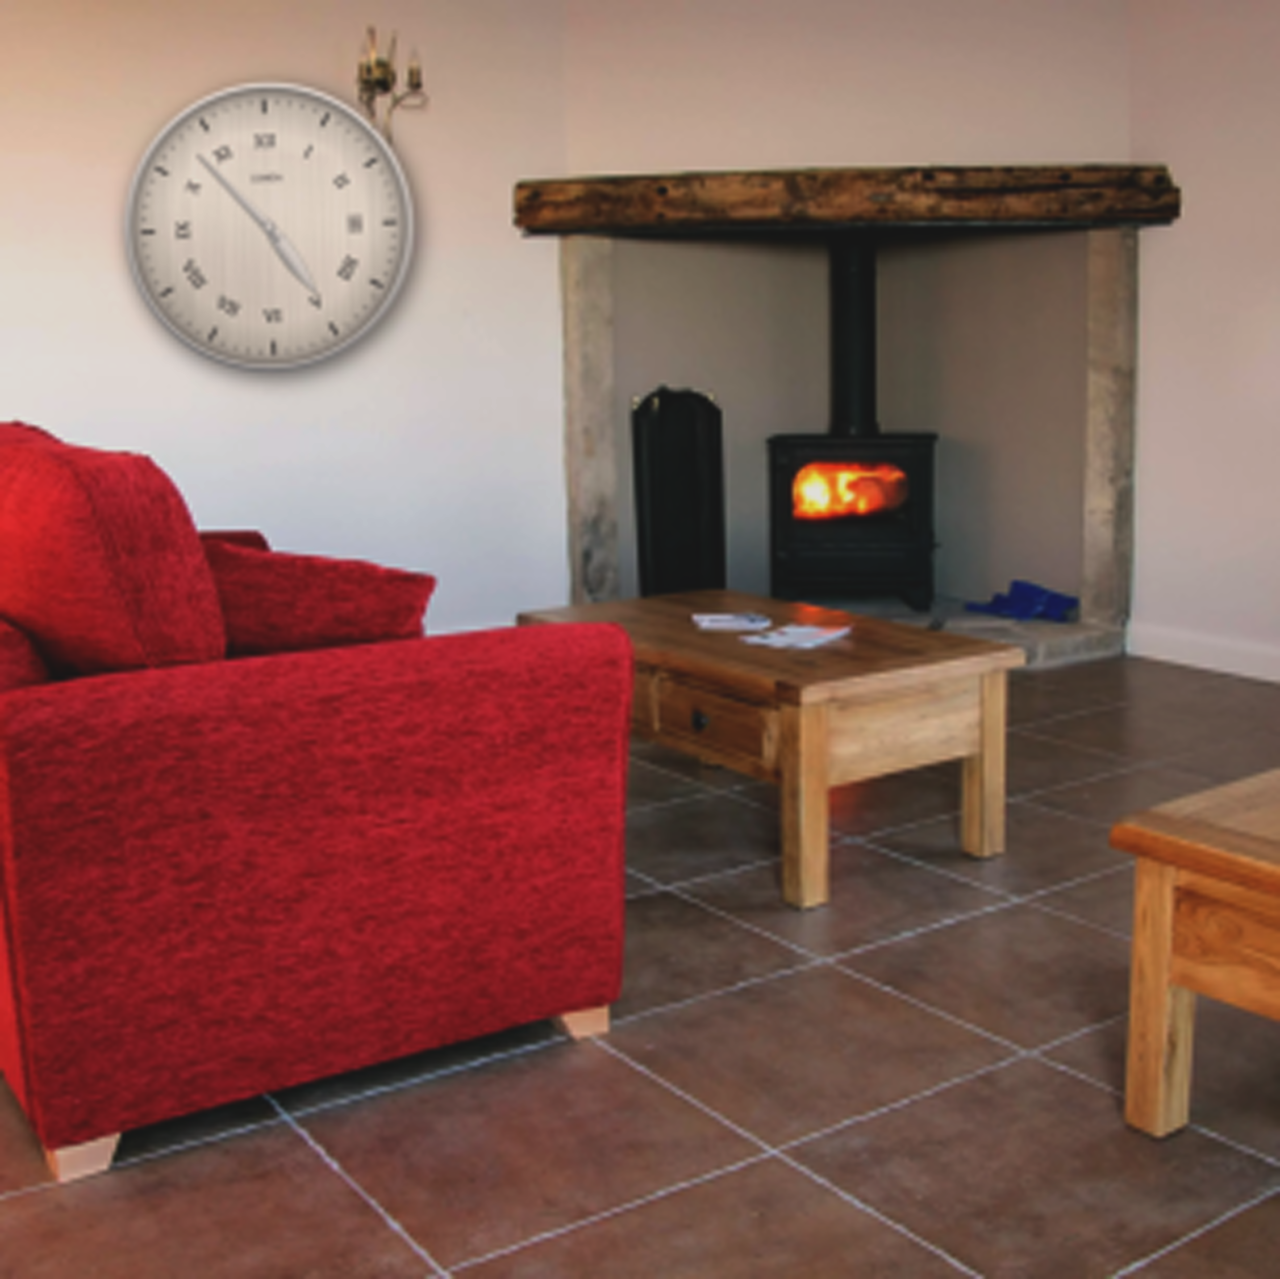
4:53
